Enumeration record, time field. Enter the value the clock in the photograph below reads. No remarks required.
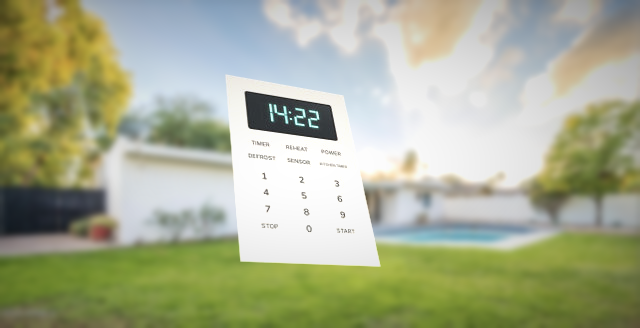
14:22
